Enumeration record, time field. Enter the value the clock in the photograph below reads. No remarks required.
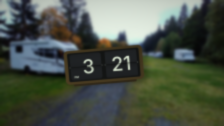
3:21
